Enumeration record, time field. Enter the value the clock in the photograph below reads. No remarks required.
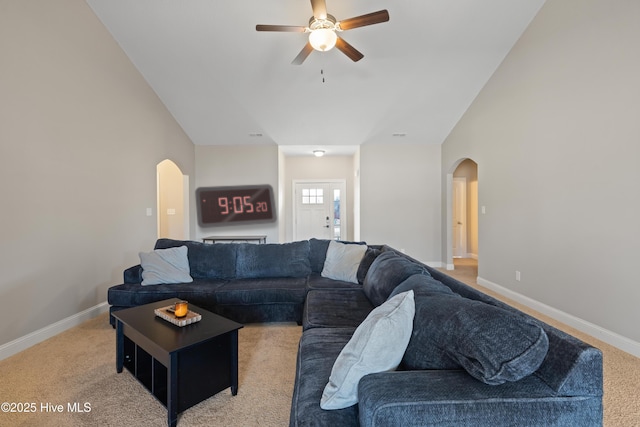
9:05
